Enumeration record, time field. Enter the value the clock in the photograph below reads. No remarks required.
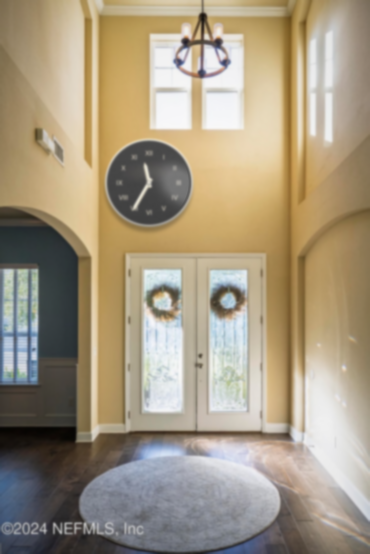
11:35
